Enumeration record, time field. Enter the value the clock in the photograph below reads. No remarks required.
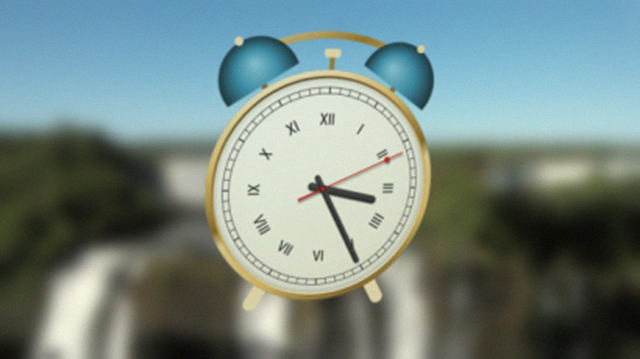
3:25:11
